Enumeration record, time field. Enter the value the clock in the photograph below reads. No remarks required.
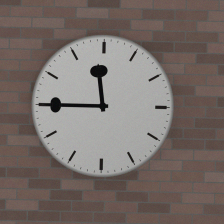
11:45
